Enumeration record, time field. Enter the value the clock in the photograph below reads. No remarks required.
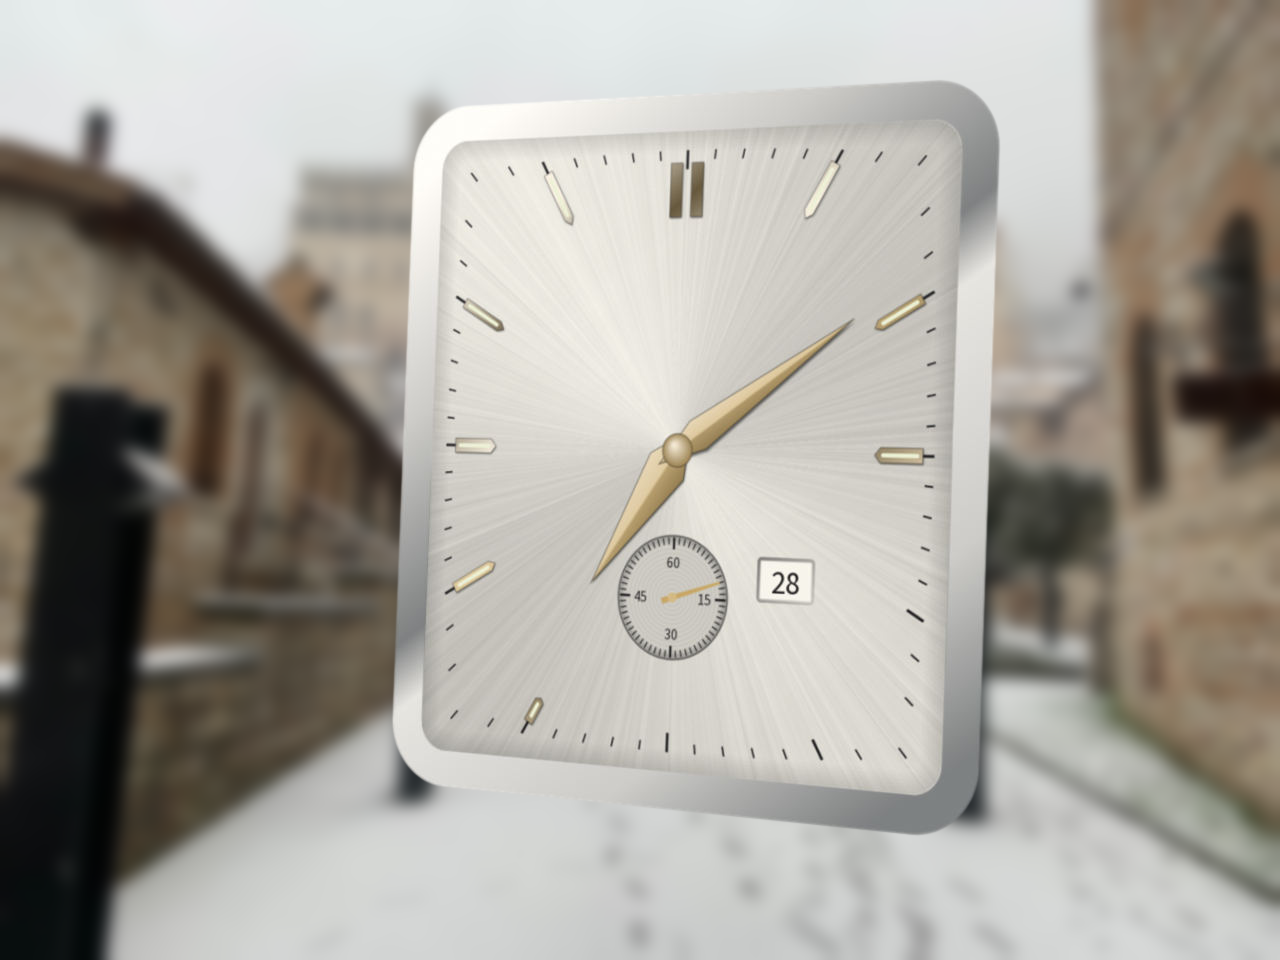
7:09:12
